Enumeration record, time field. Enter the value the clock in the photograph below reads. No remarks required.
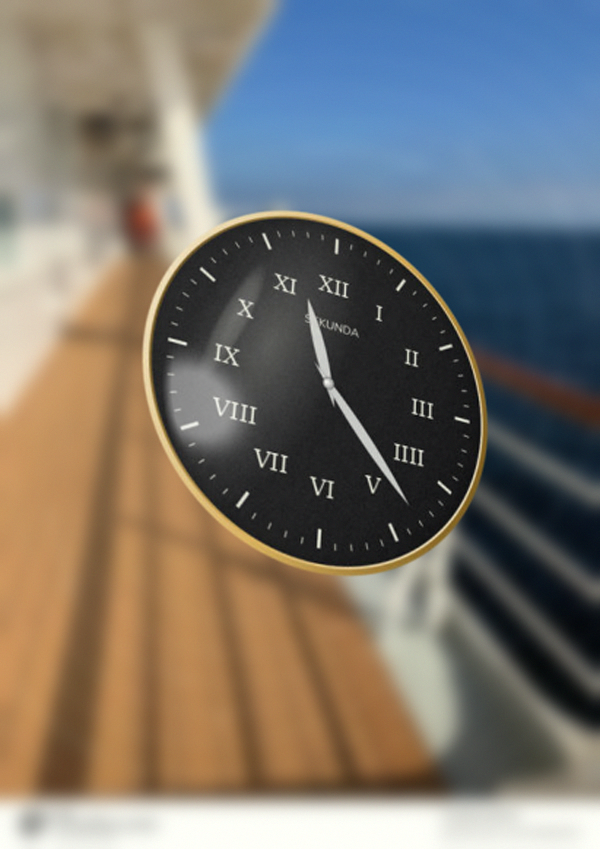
11:23
